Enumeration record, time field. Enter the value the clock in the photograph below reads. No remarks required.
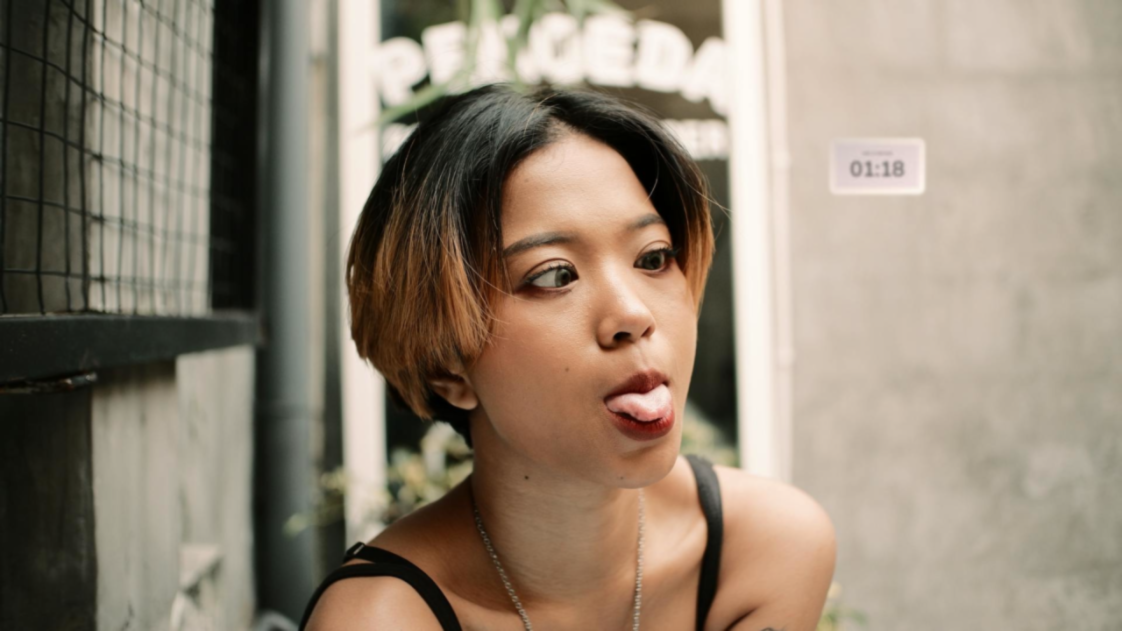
1:18
